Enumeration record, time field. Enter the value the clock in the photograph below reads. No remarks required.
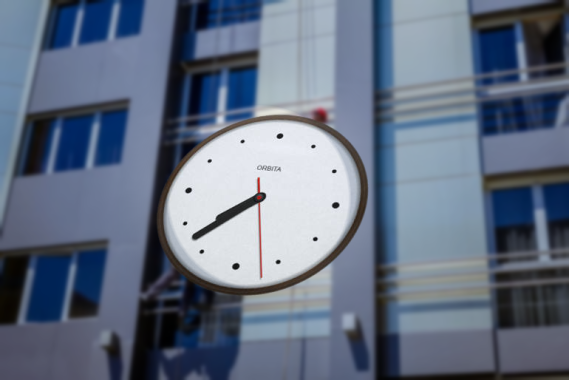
7:37:27
